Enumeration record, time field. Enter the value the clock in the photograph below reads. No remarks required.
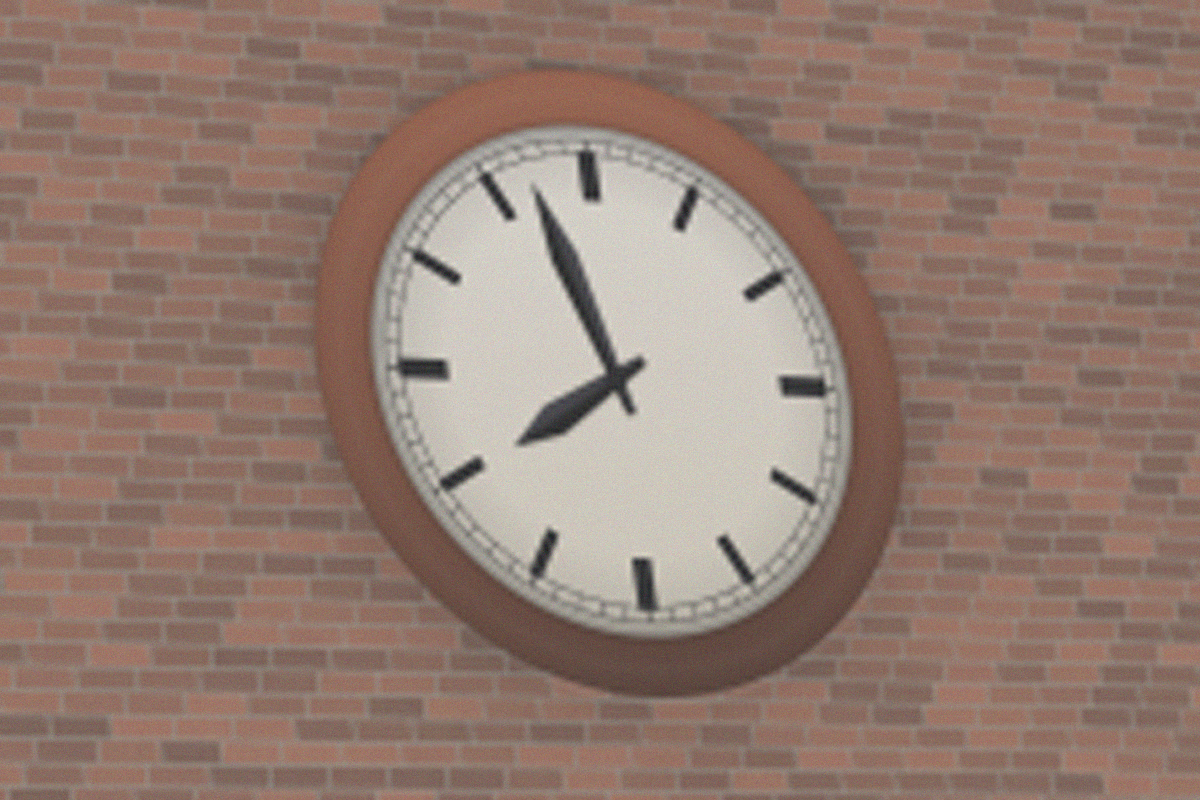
7:57
